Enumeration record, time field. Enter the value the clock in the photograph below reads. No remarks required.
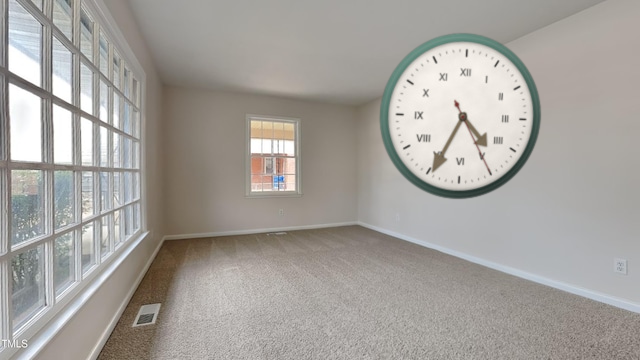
4:34:25
